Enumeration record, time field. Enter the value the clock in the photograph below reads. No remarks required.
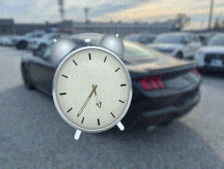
5:37
